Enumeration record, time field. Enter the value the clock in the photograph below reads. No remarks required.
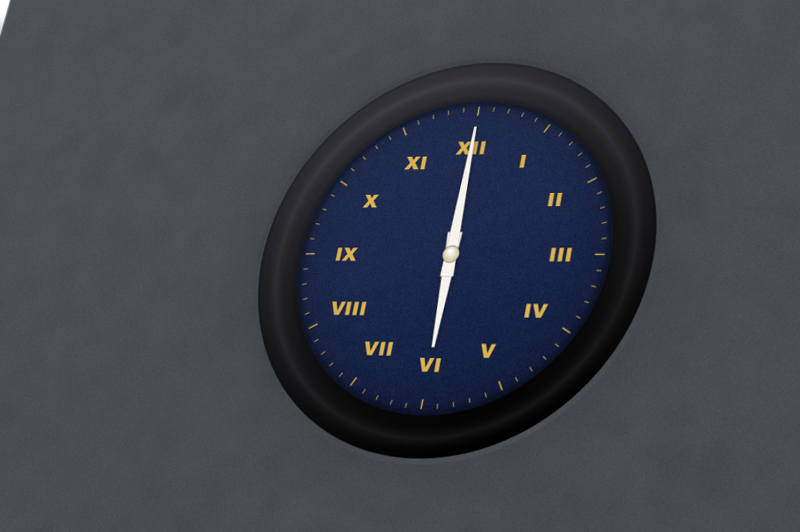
6:00
